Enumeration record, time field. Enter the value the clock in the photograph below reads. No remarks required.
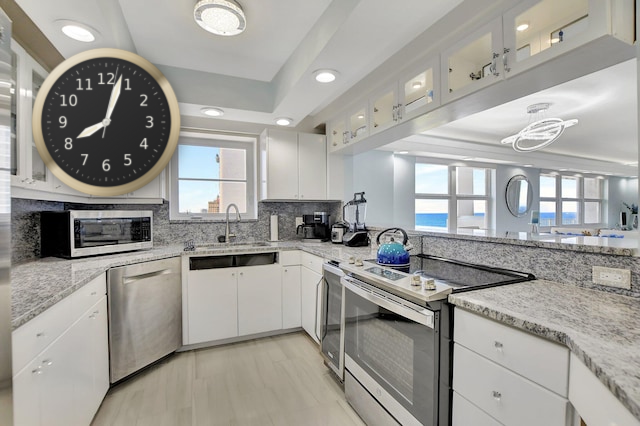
8:03:02
